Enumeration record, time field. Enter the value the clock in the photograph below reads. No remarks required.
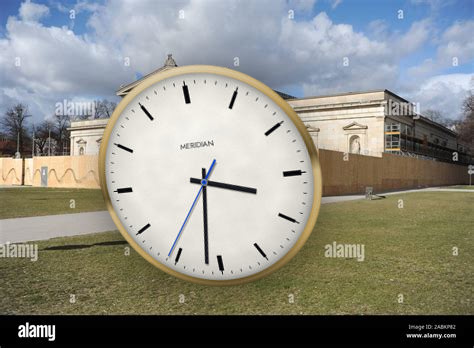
3:31:36
